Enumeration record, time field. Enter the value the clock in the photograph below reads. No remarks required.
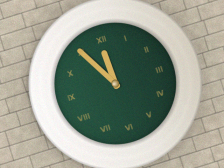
11:55
